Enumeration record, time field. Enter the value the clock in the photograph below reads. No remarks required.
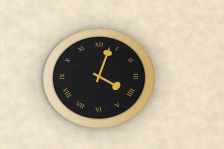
4:03
